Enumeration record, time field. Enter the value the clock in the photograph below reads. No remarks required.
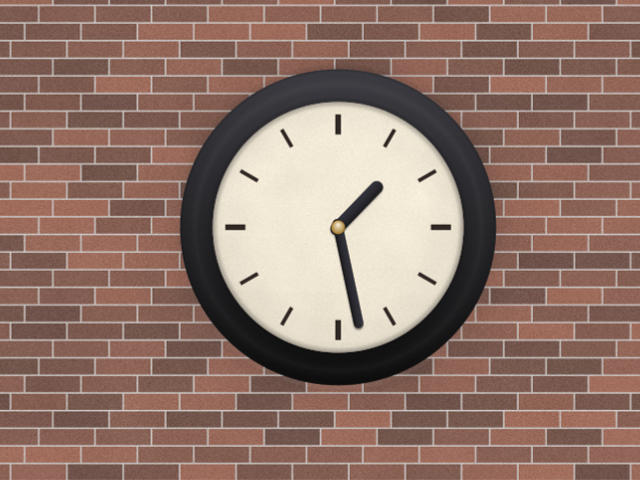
1:28
